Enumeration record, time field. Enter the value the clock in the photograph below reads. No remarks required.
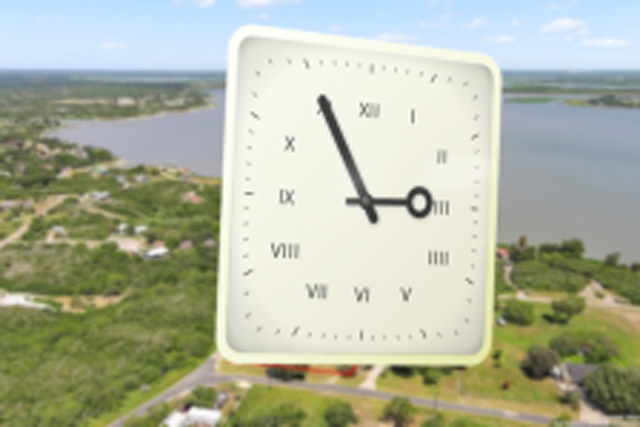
2:55
